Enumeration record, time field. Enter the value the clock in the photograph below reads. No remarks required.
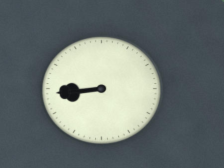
8:44
